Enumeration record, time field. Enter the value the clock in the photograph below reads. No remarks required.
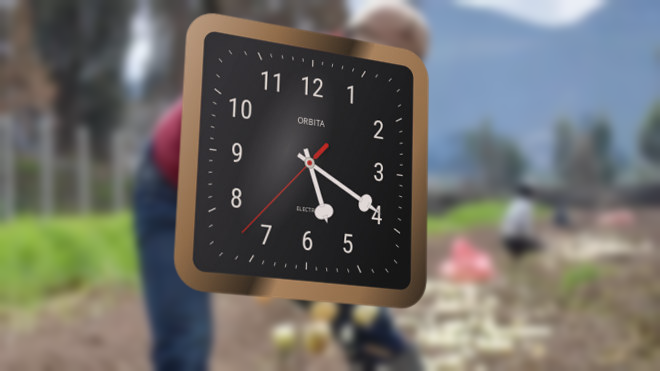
5:19:37
